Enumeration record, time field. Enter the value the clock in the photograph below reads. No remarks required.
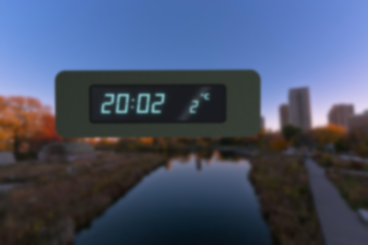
20:02
